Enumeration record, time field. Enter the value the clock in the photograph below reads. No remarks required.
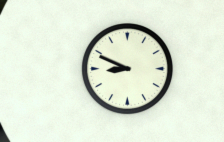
8:49
